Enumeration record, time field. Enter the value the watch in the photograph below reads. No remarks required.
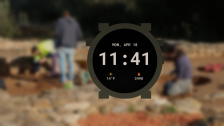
11:41
